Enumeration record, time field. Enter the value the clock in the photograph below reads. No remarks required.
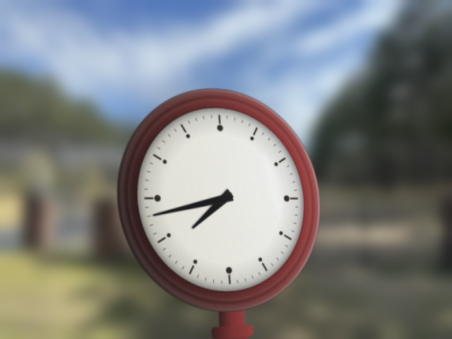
7:43
